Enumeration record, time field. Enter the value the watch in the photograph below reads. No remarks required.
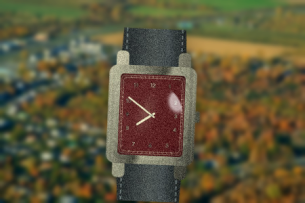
7:51
